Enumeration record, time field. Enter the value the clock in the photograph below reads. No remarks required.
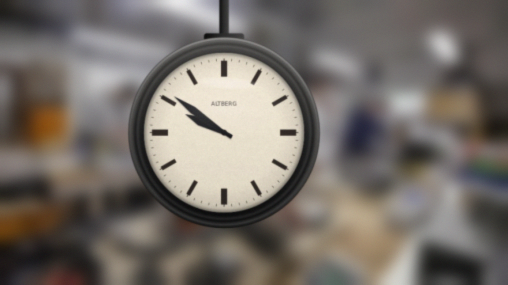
9:51
